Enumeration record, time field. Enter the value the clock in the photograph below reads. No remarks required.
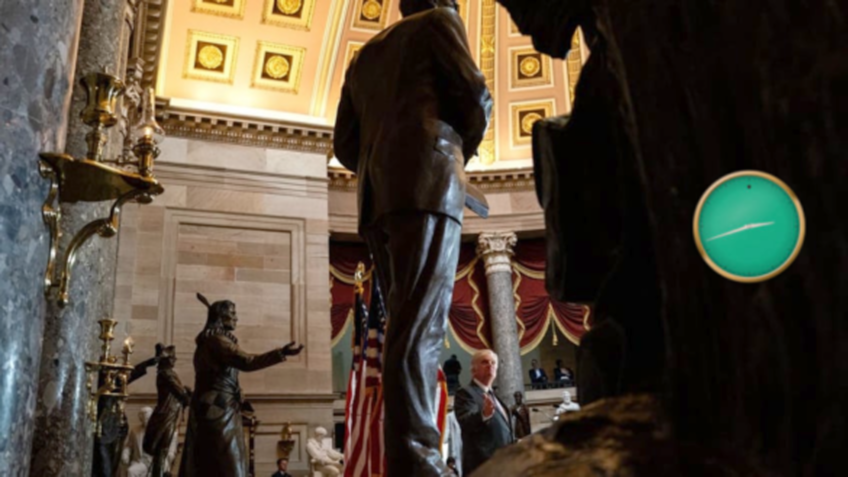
2:42
